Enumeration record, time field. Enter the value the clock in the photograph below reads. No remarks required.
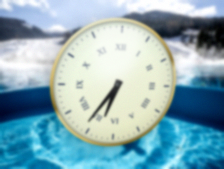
6:36
